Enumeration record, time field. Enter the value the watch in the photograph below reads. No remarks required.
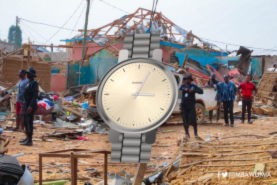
3:04
